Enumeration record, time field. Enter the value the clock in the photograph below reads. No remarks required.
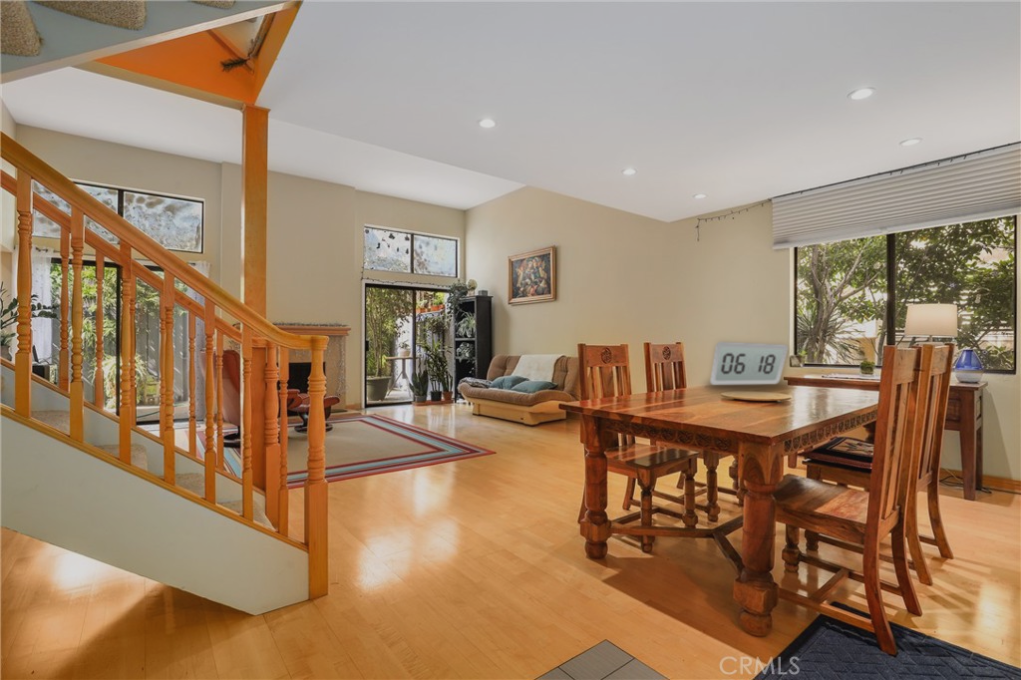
6:18
